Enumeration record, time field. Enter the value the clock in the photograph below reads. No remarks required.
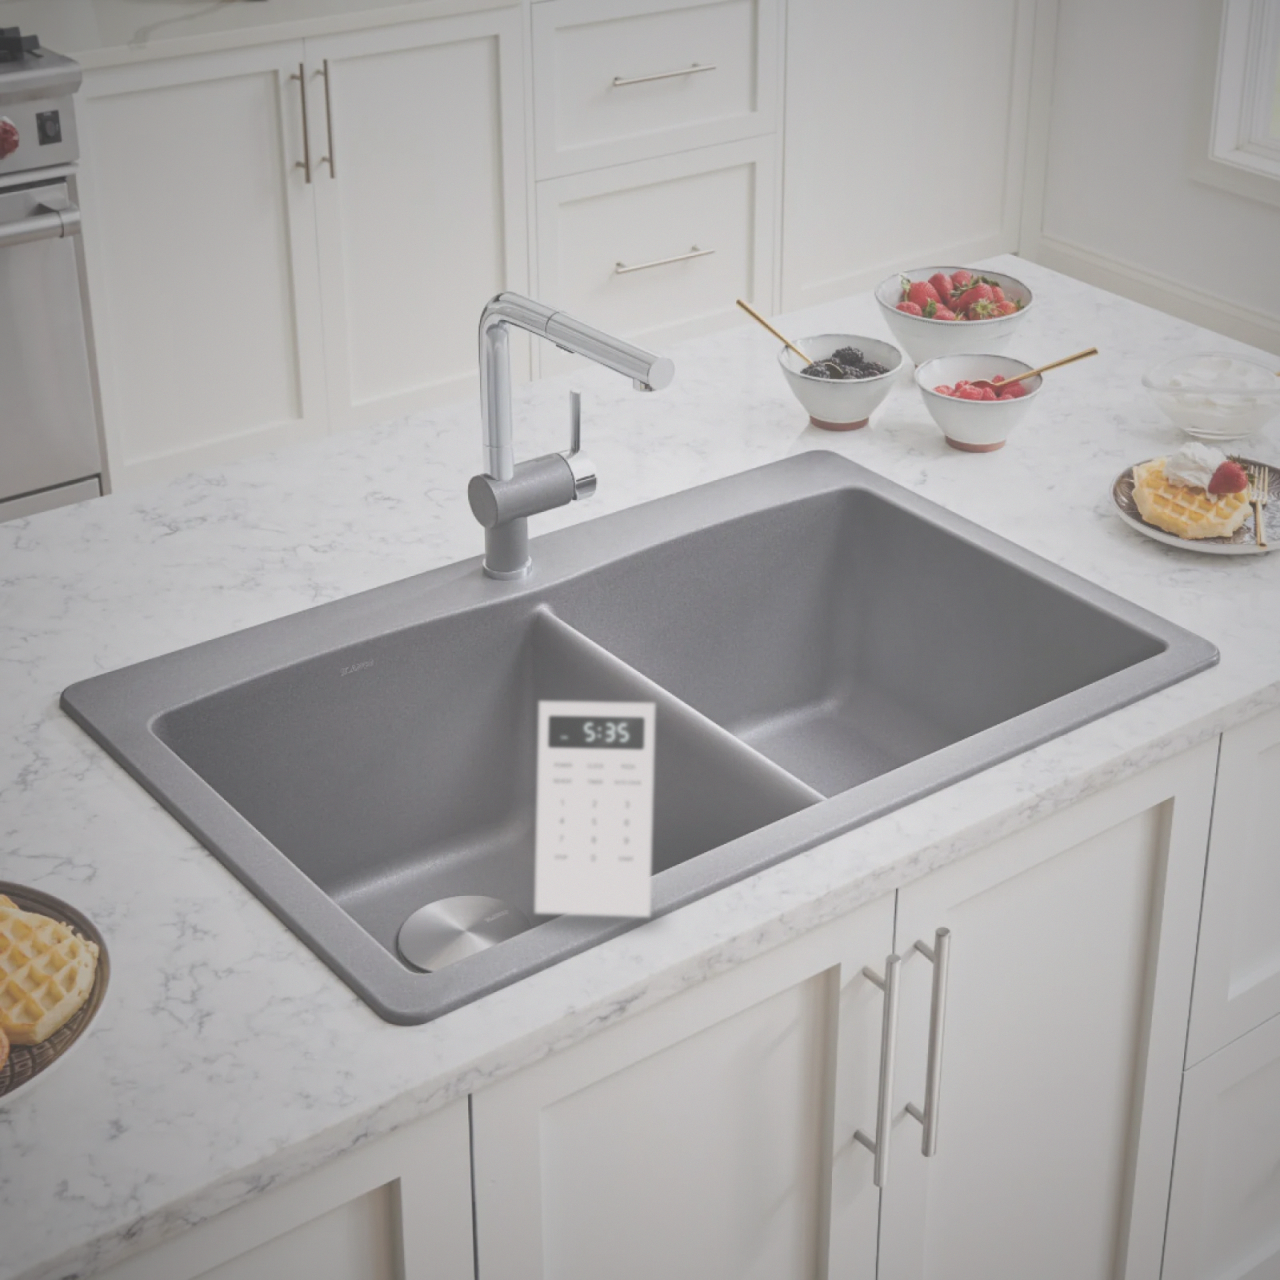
5:35
